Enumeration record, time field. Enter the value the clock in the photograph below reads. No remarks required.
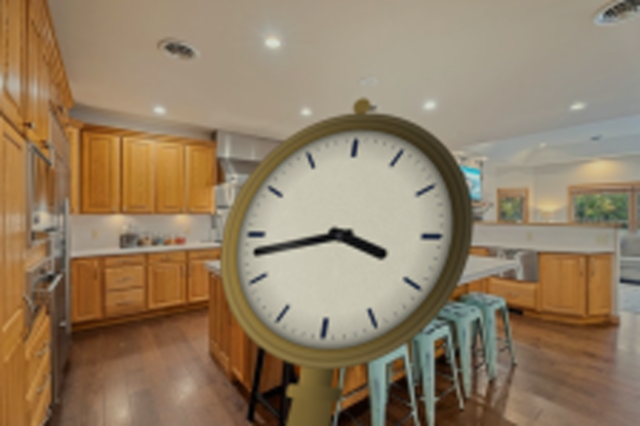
3:43
